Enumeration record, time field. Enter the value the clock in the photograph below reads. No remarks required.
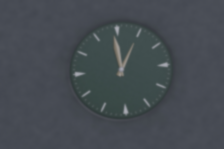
12:59
